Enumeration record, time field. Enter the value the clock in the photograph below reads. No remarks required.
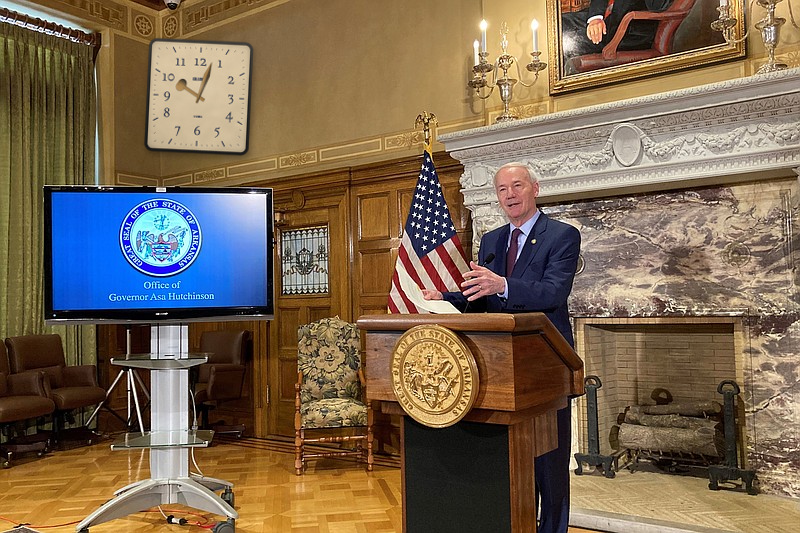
10:03
